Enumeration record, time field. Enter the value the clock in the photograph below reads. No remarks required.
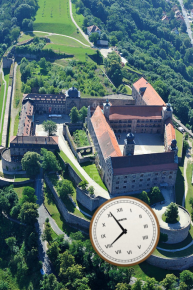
7:56
